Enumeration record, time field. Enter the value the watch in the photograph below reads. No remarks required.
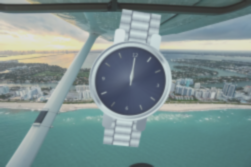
12:00
